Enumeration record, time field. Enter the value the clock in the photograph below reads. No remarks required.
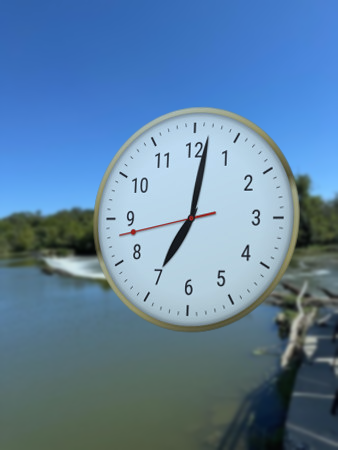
7:01:43
